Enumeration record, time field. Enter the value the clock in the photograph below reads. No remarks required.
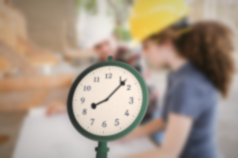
8:07
